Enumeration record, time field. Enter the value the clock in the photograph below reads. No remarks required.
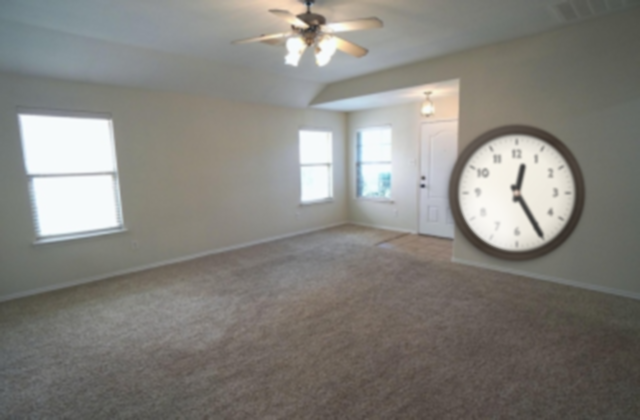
12:25
